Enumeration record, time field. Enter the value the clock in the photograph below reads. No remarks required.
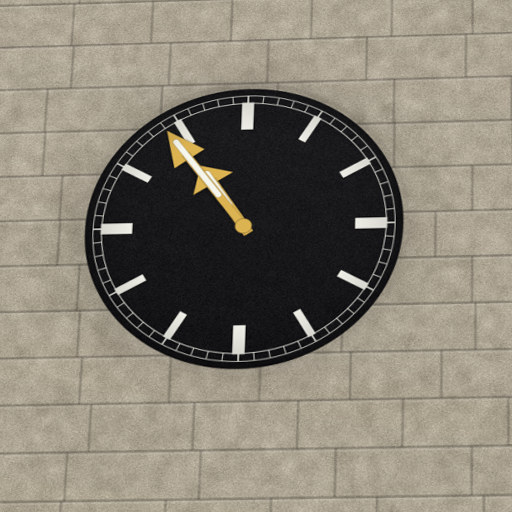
10:54
